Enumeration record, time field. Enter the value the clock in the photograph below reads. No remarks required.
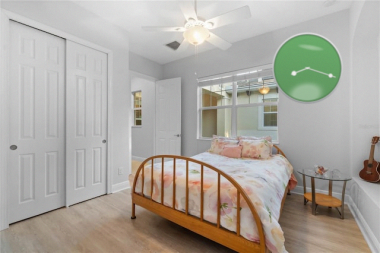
8:18
